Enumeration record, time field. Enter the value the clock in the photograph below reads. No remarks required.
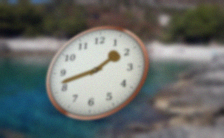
1:42
